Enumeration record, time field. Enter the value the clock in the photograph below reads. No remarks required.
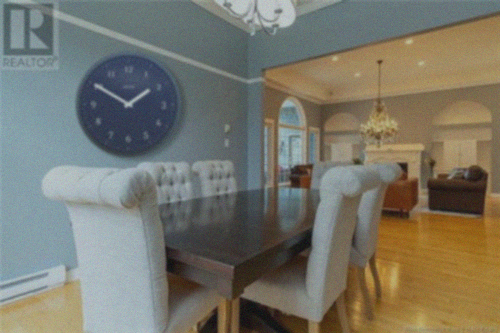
1:50
